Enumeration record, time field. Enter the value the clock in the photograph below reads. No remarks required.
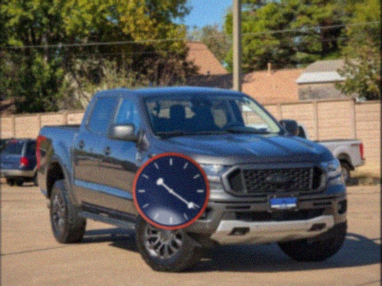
10:21
